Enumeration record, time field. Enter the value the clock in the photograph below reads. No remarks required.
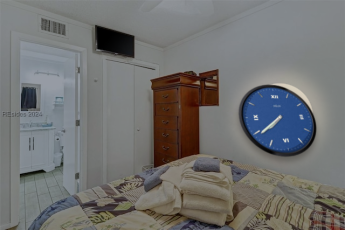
7:39
